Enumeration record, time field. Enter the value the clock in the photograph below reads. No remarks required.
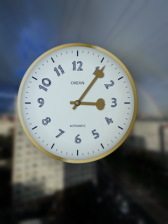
3:06
